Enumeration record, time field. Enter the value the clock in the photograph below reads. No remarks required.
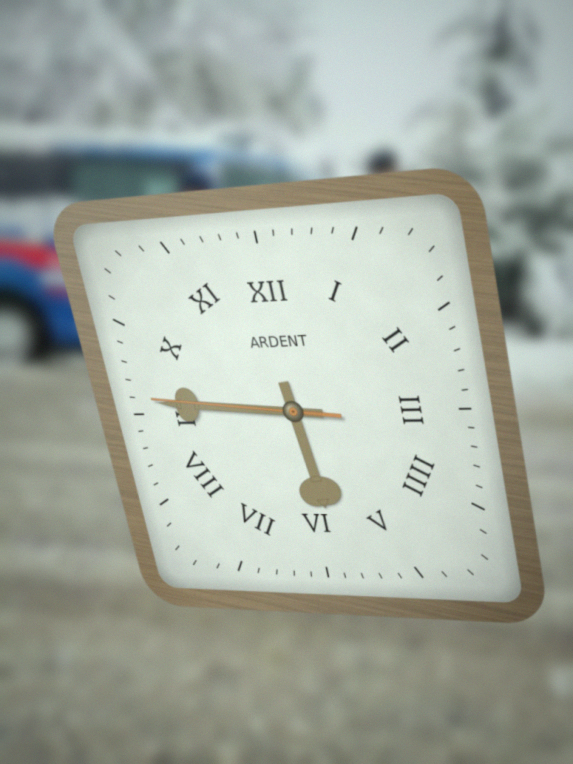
5:45:46
